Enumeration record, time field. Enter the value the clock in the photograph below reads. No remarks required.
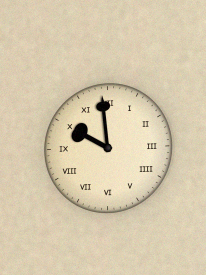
9:59
